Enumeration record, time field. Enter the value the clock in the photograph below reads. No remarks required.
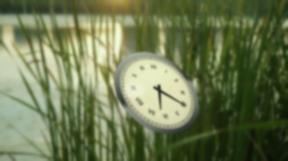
6:20
